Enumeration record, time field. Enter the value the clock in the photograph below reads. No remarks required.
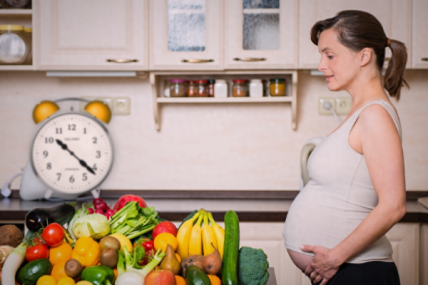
10:22
